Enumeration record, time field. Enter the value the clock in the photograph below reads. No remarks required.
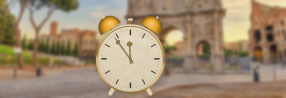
11:54
